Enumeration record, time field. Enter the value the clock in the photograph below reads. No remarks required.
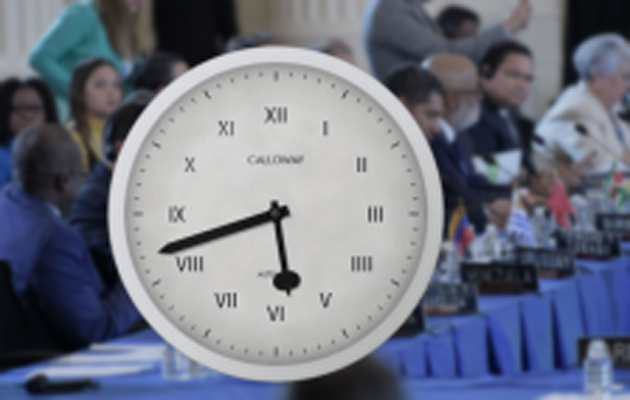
5:42
